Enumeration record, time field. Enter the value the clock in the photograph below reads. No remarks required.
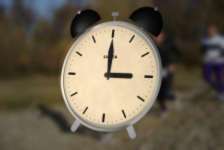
3:00
